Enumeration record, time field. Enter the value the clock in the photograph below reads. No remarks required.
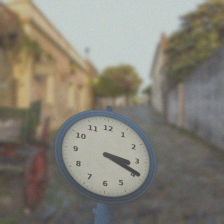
3:19
